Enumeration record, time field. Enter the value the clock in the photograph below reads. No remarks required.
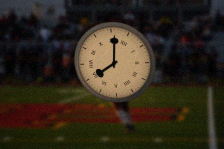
6:56
